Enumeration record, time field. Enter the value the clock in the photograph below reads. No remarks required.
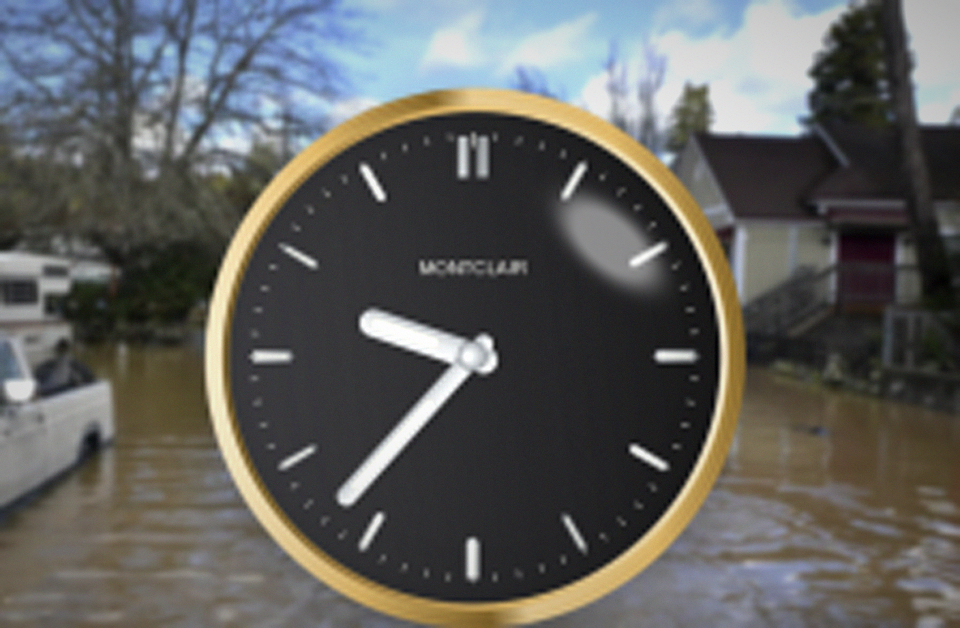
9:37
